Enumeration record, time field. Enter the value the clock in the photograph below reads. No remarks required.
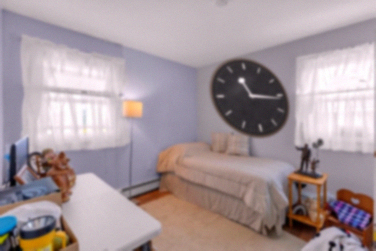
11:16
